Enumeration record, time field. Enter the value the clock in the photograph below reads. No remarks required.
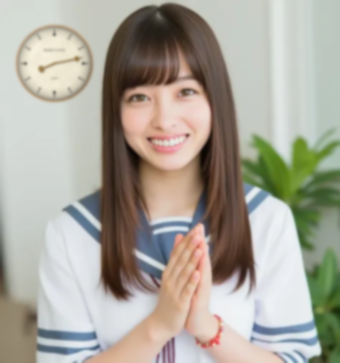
8:13
